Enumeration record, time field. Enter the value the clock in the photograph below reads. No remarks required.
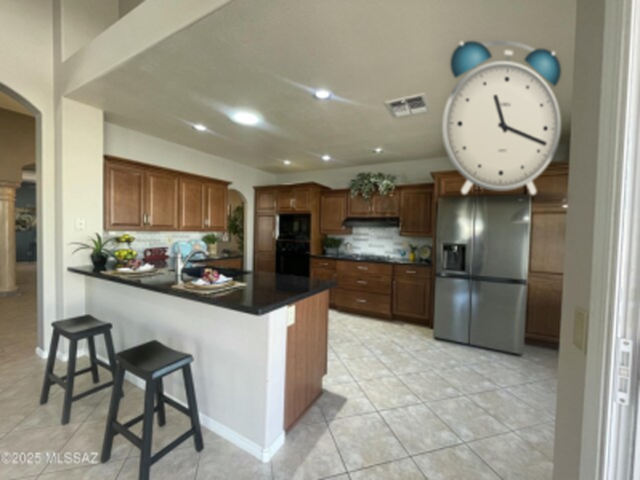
11:18
